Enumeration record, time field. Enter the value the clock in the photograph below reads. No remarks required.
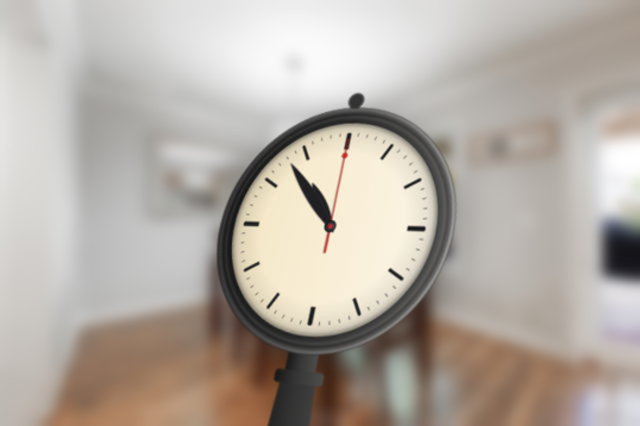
10:53:00
